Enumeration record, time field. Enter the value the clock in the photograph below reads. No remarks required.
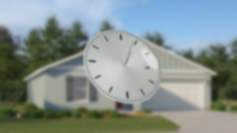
1:04
